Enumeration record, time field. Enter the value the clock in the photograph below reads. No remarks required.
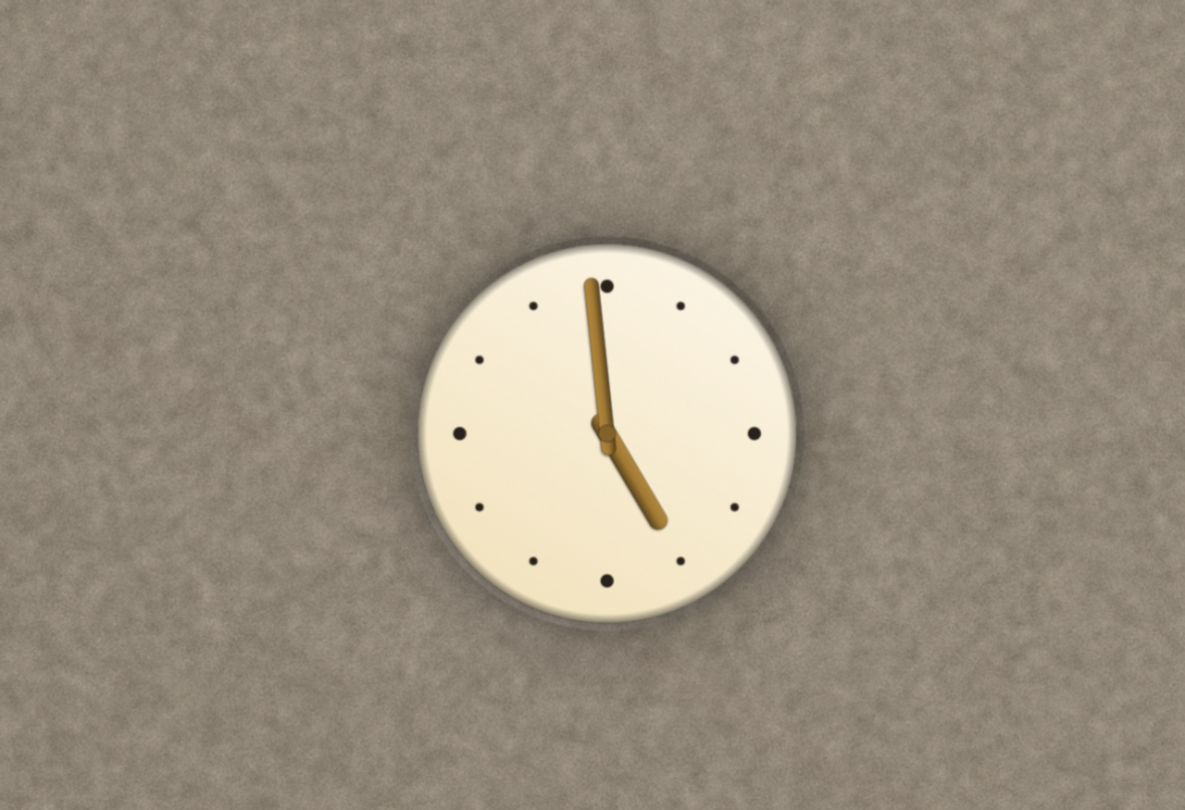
4:59
